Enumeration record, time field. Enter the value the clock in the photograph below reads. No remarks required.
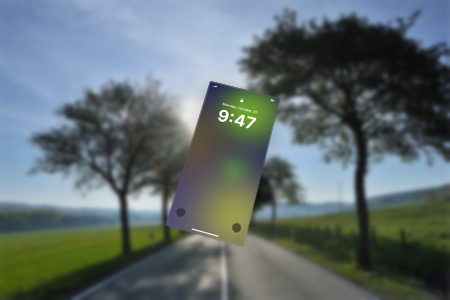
9:47
